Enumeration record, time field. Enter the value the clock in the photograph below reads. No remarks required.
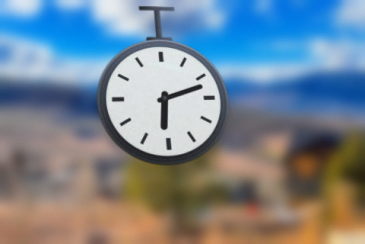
6:12
